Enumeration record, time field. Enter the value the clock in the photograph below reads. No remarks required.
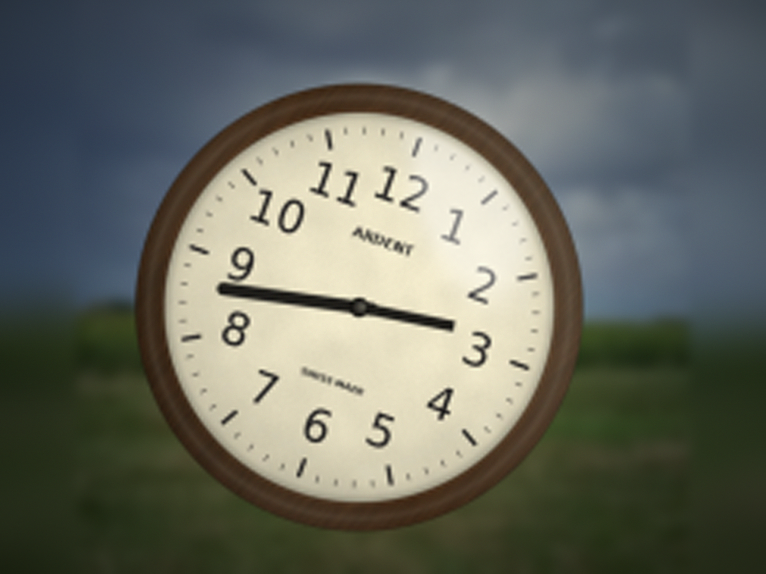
2:43
